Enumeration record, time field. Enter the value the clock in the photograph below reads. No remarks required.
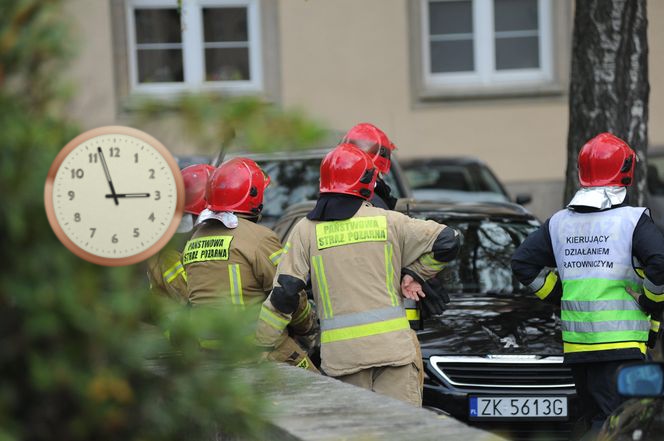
2:57
